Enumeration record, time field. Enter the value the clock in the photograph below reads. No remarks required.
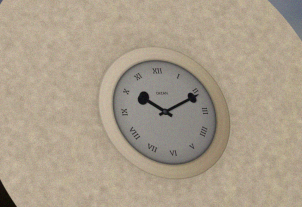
10:11
